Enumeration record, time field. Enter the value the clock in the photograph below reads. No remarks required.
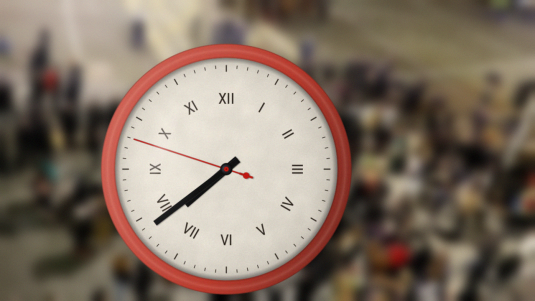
7:38:48
